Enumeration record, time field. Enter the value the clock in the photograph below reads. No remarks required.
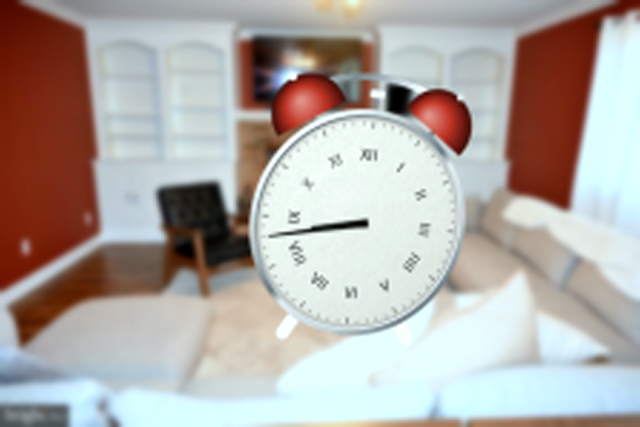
8:43
